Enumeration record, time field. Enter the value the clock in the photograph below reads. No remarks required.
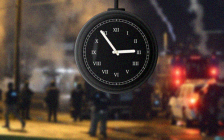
2:54
